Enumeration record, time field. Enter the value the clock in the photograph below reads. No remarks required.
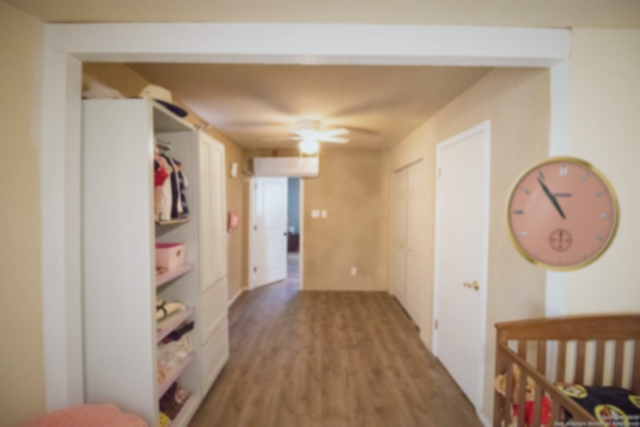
10:54
